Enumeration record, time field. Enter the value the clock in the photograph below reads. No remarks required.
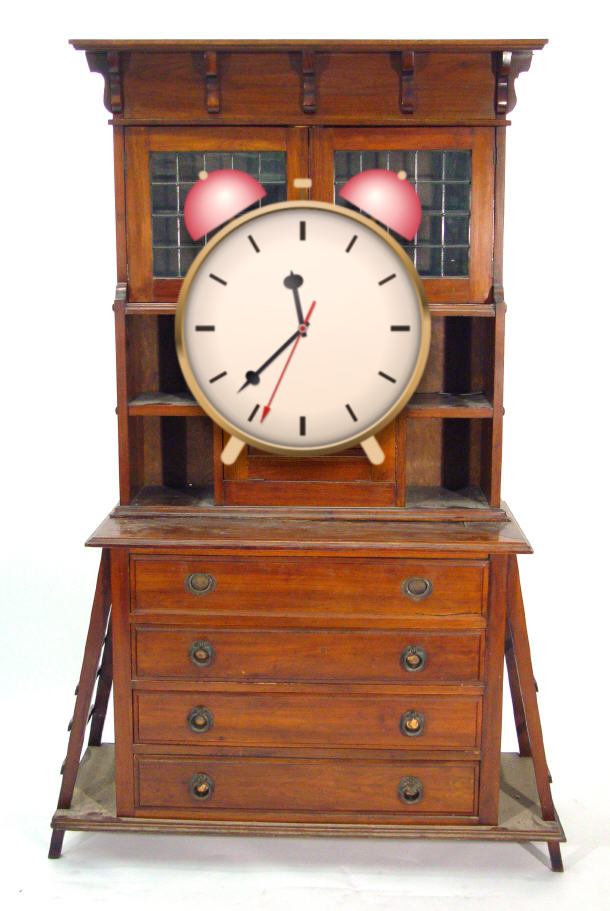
11:37:34
